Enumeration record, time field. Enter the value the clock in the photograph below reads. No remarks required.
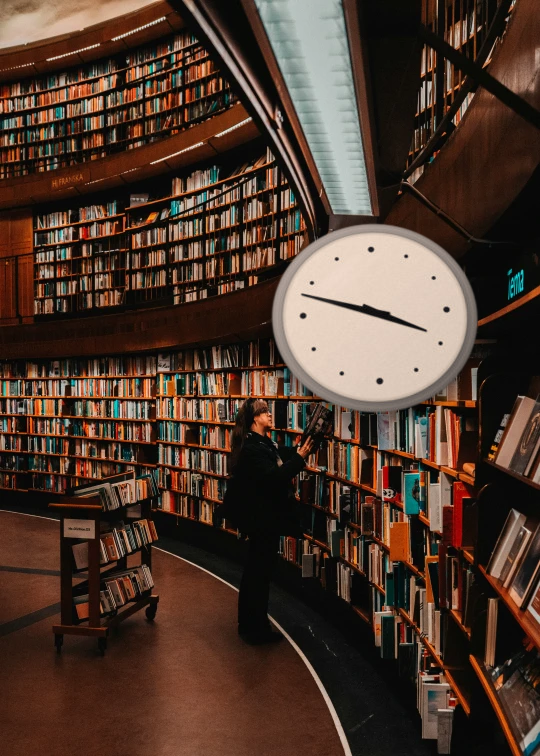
3:48
